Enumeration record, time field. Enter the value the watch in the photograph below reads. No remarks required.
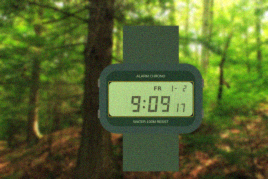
9:09:17
